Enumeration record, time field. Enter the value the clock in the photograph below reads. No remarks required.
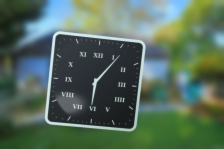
6:06
